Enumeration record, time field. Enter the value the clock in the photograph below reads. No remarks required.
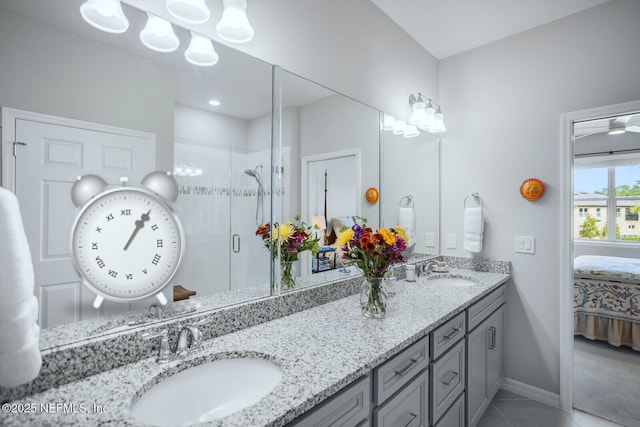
1:06
